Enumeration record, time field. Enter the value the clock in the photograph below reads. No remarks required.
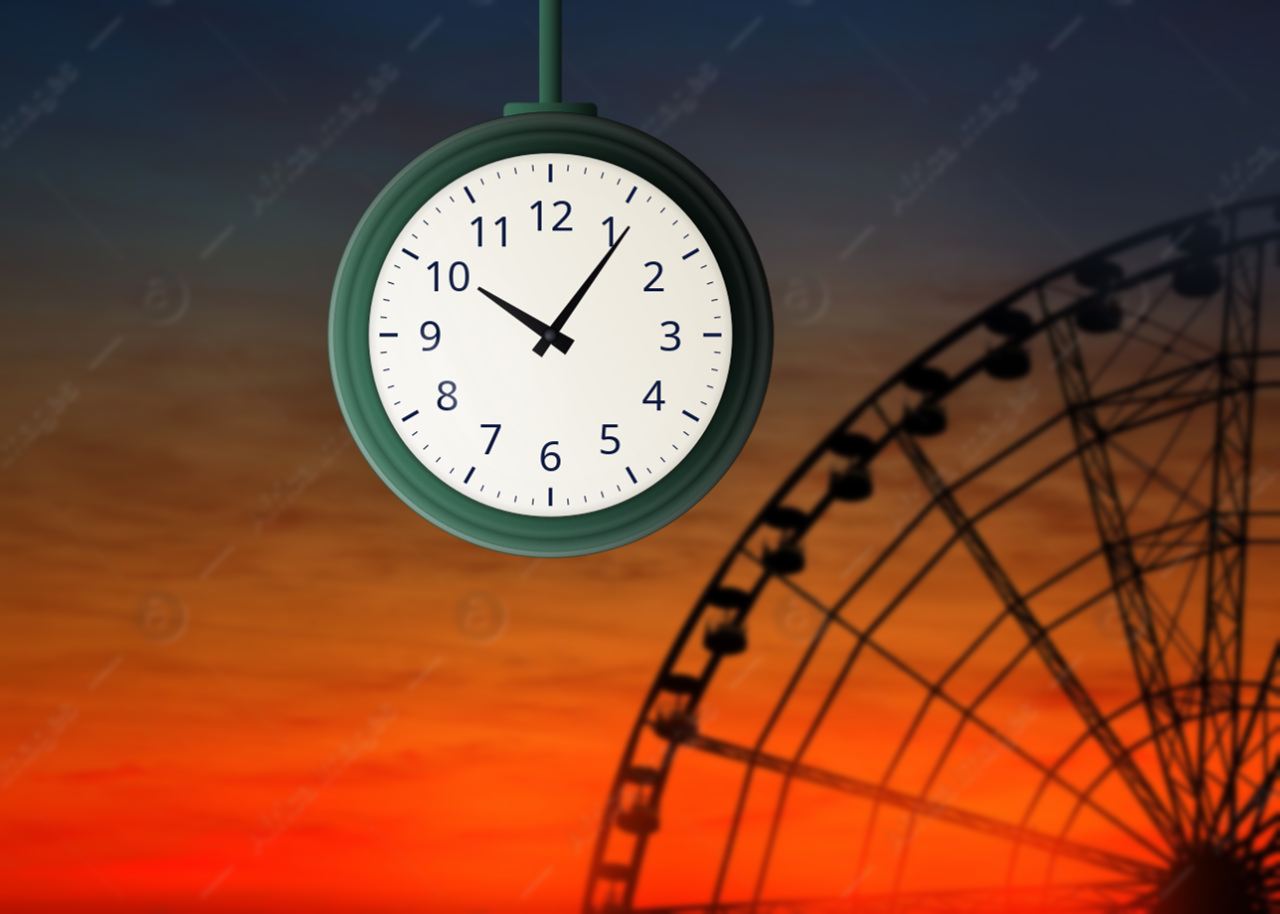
10:06
